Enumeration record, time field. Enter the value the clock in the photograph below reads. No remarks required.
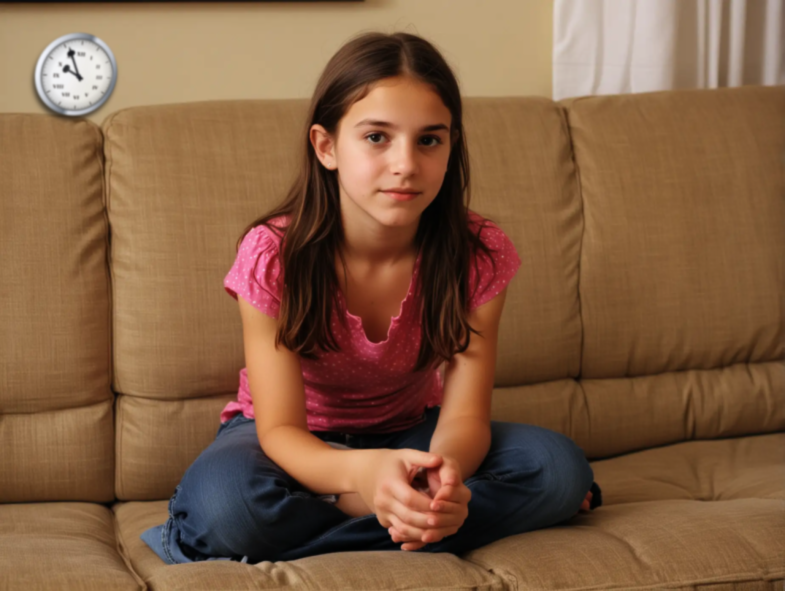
9:56
